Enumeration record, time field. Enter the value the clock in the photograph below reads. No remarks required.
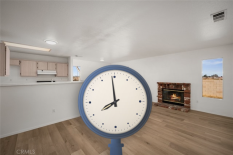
7:59
